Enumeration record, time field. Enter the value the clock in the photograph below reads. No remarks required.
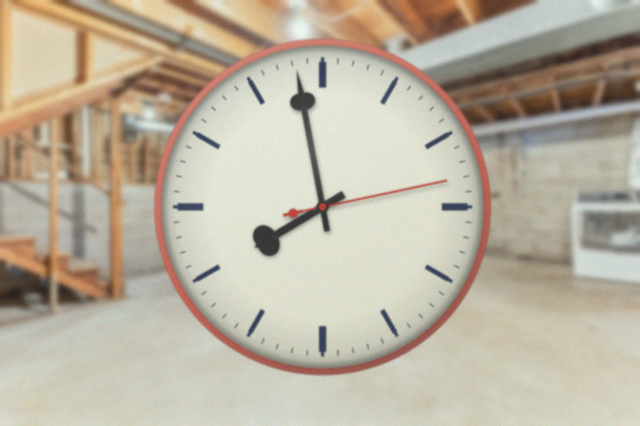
7:58:13
